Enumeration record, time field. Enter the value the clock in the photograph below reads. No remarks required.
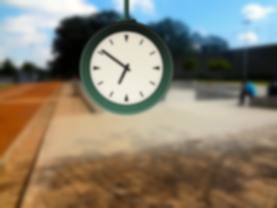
6:51
